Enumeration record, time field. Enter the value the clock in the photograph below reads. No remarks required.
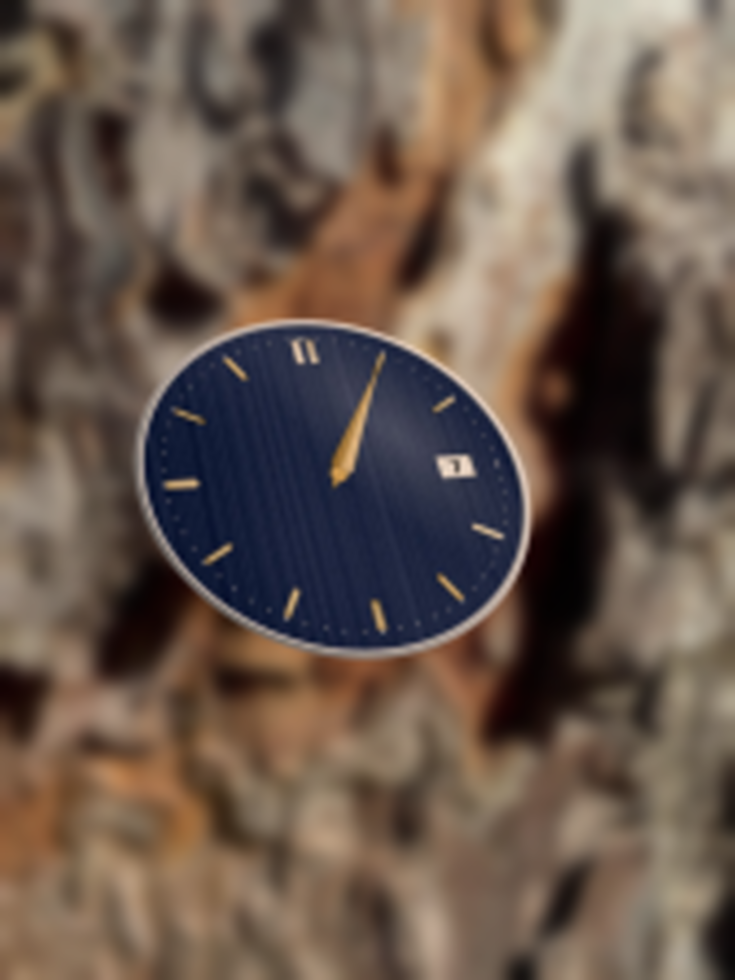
1:05
